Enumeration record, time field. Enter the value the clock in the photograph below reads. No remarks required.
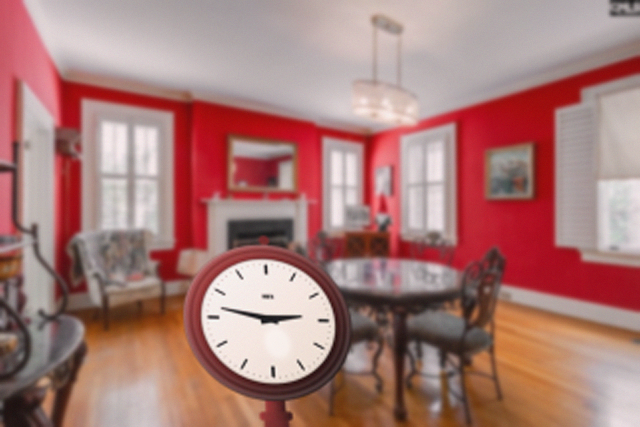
2:47
